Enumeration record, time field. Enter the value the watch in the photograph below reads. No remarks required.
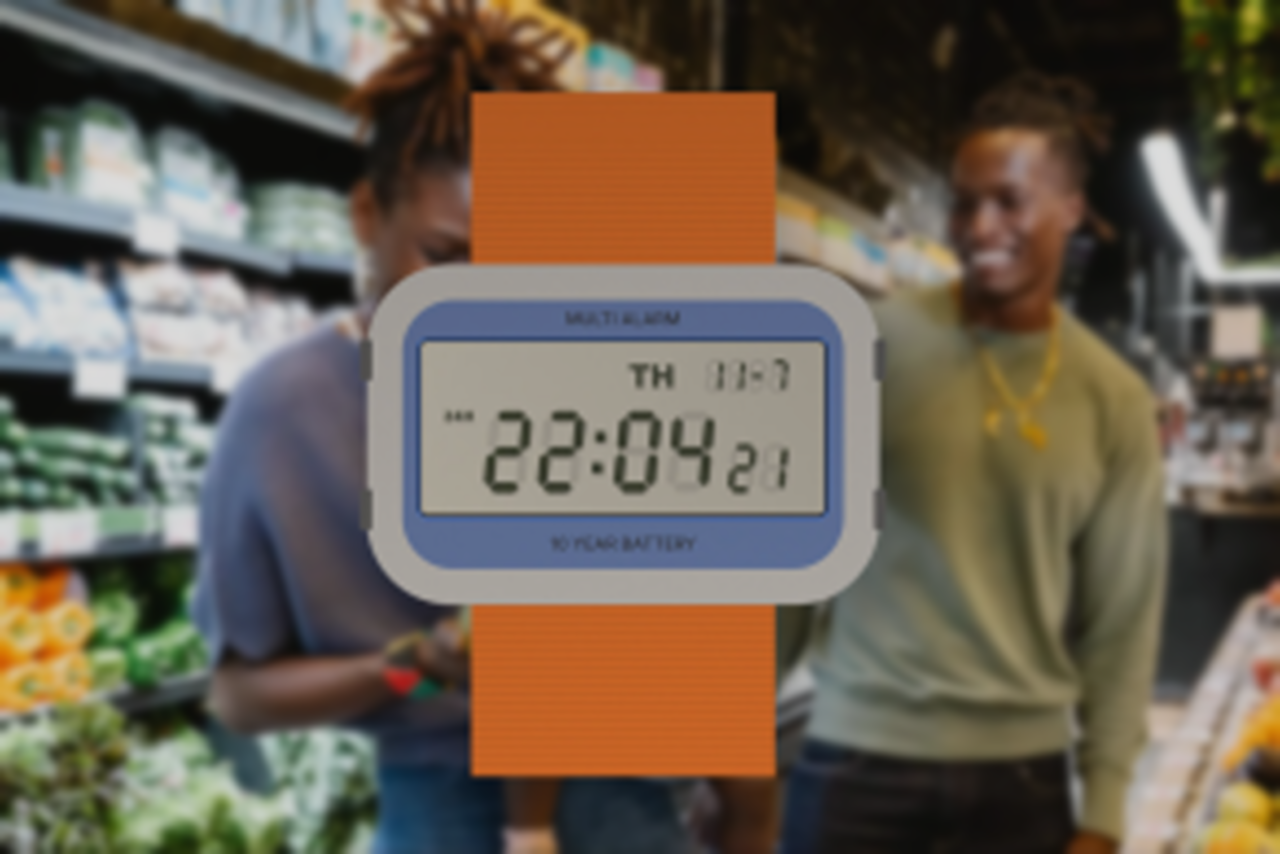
22:04:21
